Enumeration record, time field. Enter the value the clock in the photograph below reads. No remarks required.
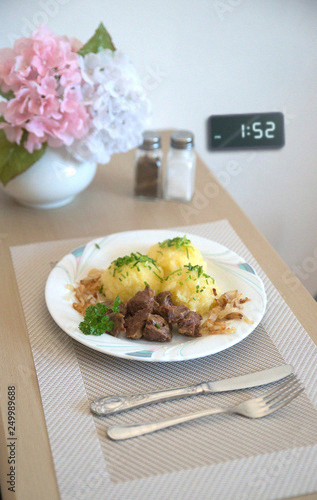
1:52
